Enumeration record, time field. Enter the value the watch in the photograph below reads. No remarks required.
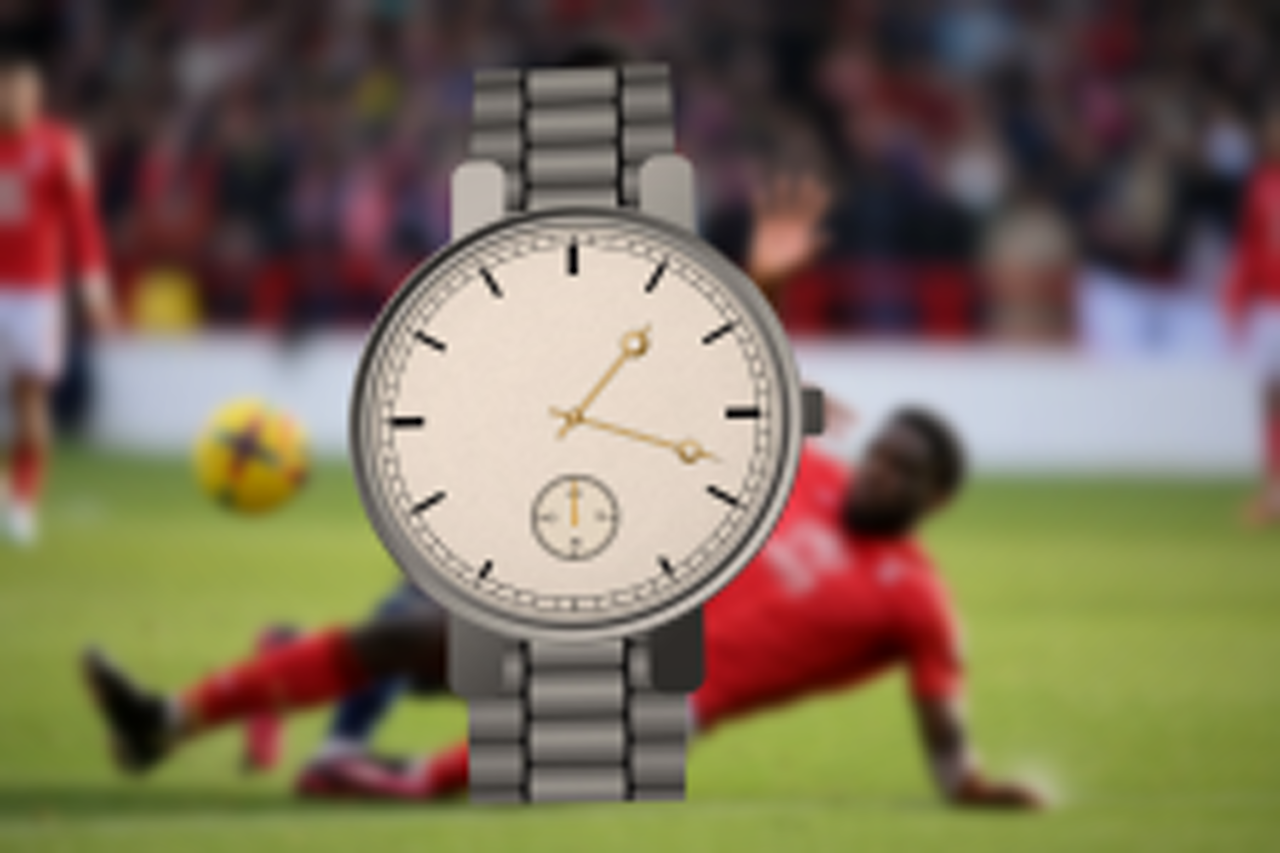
1:18
